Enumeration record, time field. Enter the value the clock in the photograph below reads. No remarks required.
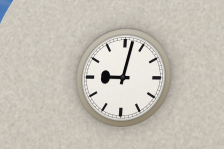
9:02
